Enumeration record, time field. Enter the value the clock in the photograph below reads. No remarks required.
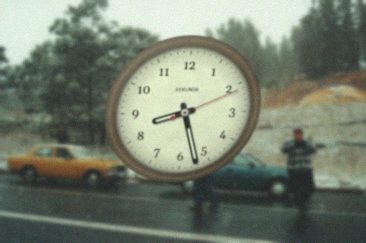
8:27:11
